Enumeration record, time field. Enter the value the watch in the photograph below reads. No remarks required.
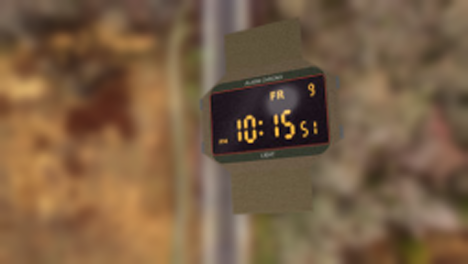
10:15:51
